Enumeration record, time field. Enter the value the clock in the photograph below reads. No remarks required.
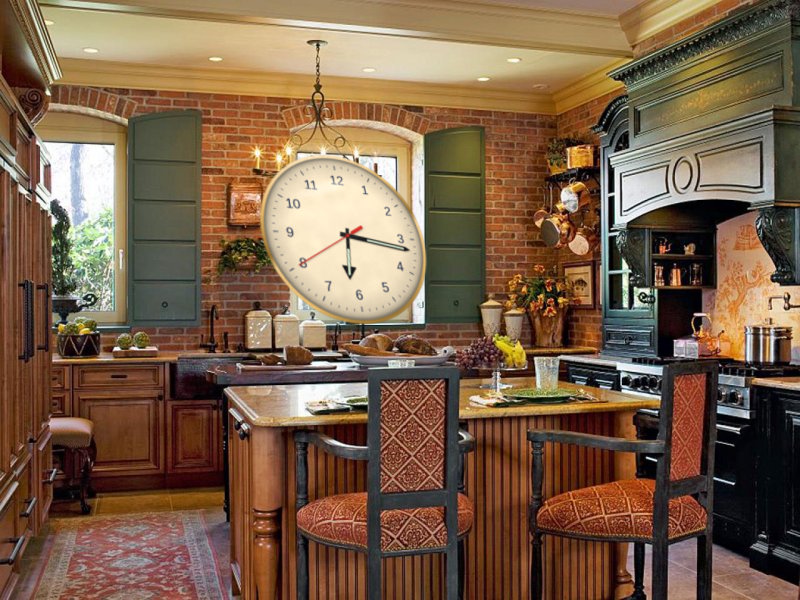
6:16:40
